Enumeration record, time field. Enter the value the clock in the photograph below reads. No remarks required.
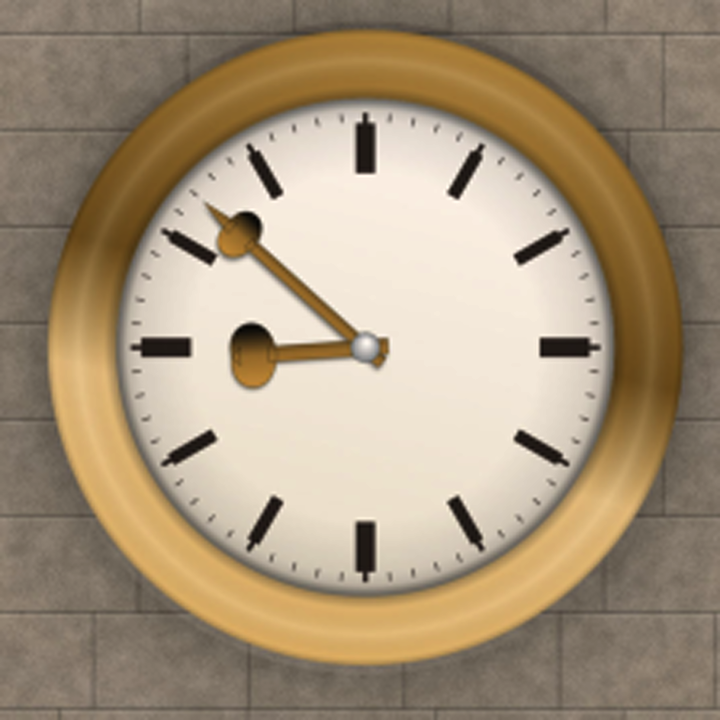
8:52
